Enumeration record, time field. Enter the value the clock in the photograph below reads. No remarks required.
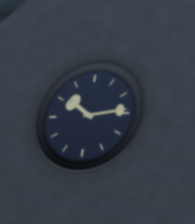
10:14
